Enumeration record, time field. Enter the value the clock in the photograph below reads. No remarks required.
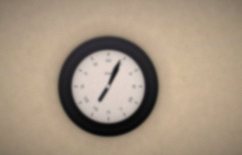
7:04
